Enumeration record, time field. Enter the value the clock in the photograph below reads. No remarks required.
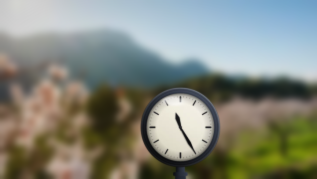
11:25
